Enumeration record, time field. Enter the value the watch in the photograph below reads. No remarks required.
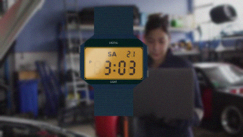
3:03
